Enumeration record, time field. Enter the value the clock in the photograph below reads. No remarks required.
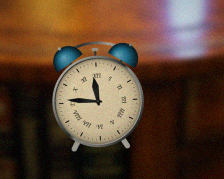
11:46
